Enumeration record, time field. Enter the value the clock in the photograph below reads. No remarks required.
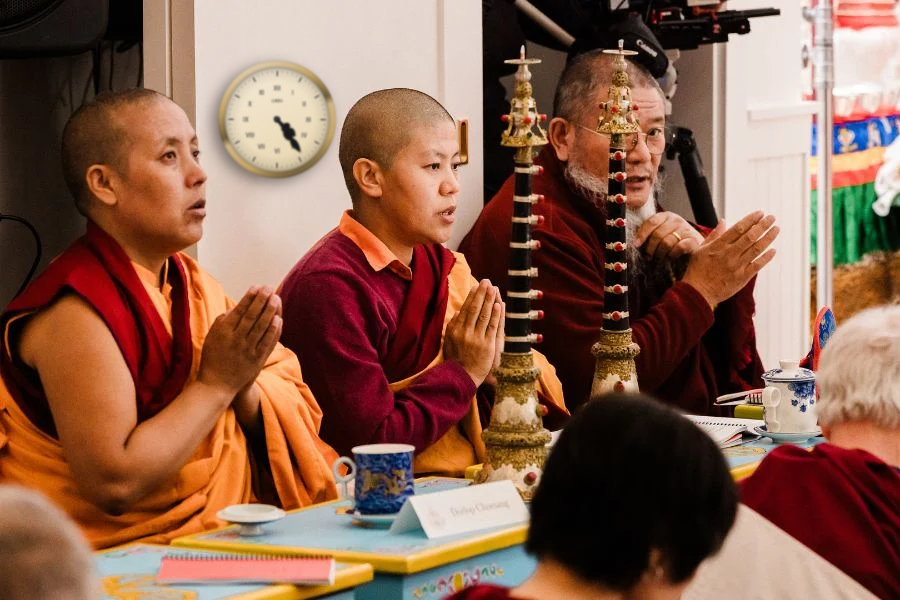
4:24
